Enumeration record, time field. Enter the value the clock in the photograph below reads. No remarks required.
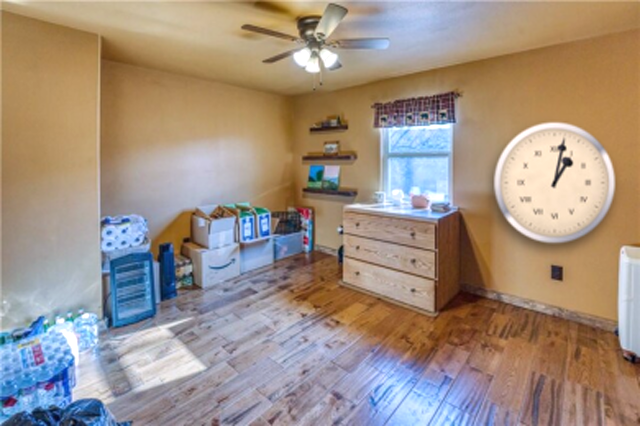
1:02
